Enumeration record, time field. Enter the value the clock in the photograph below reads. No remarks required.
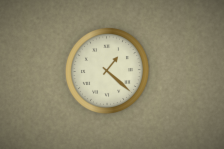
1:22
